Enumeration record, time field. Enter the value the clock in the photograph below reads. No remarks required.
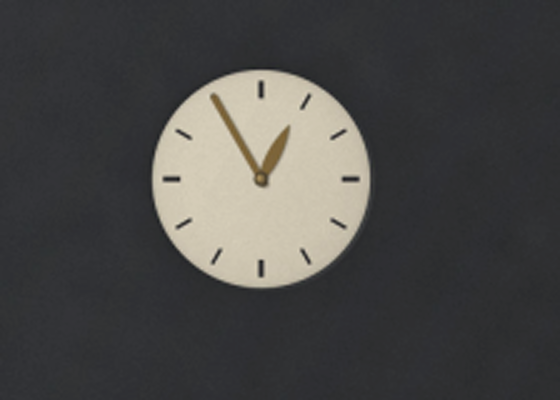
12:55
